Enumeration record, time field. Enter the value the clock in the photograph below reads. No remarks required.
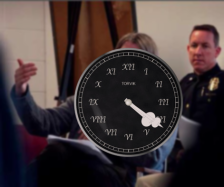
4:21
